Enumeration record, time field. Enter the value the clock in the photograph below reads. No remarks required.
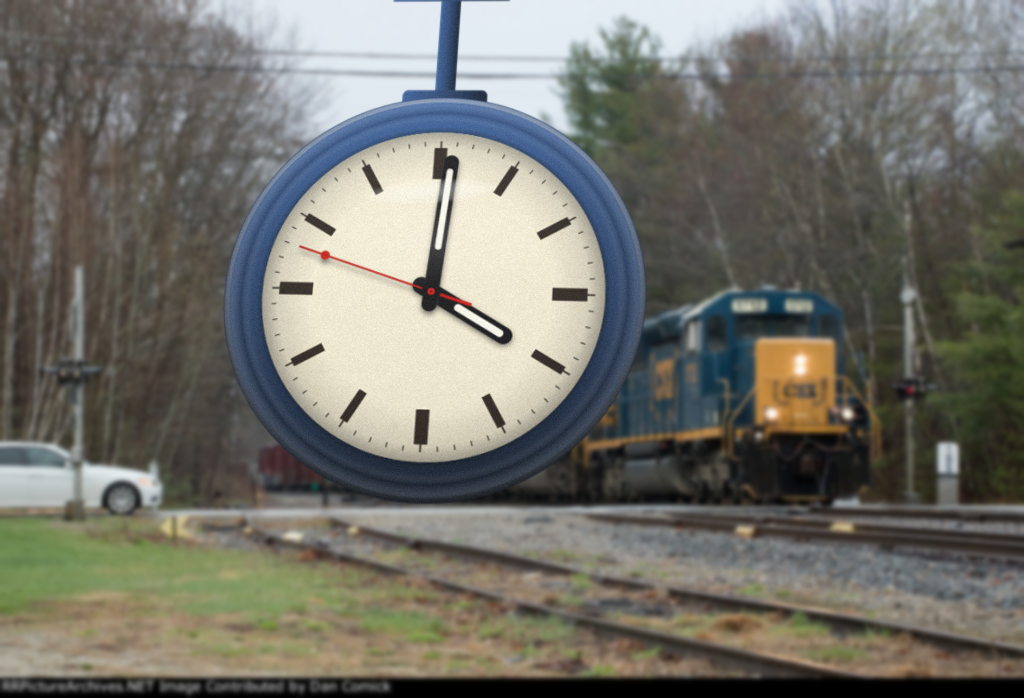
4:00:48
